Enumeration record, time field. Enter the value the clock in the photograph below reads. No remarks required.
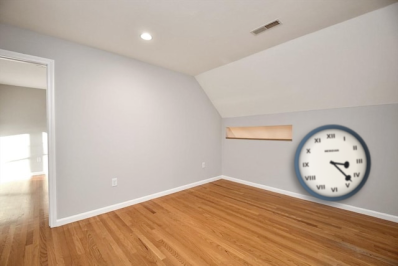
3:23
